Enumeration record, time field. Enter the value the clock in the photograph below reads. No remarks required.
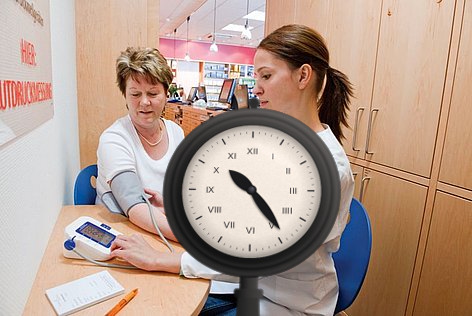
10:24
